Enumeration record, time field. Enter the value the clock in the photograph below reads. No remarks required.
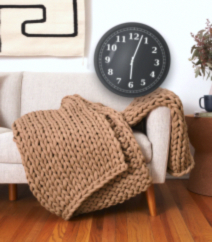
6:03
